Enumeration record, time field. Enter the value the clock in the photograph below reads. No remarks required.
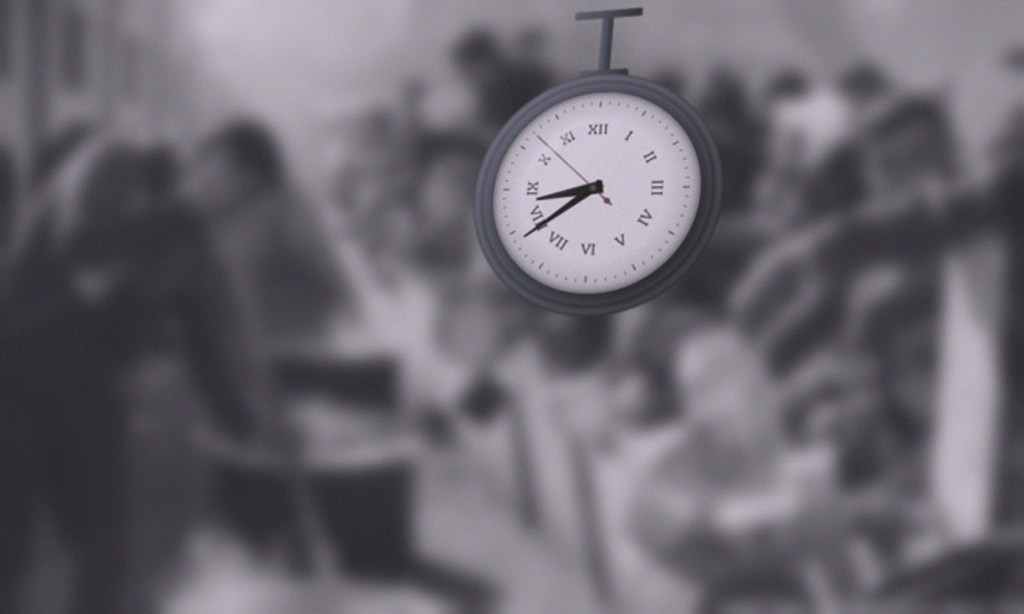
8:38:52
